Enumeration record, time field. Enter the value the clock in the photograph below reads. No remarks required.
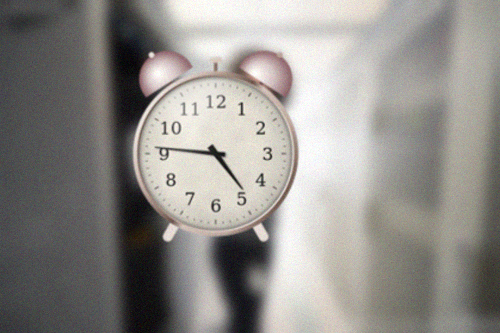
4:46
